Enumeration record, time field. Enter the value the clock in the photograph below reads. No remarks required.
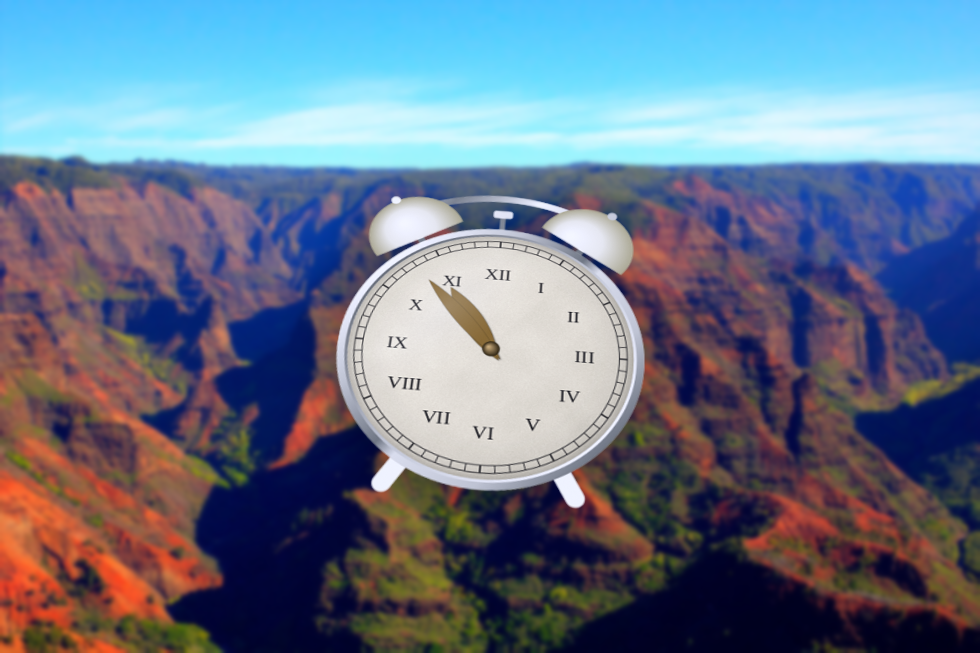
10:53
